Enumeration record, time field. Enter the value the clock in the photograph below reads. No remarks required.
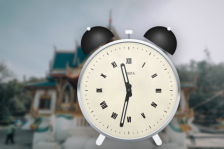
11:32
